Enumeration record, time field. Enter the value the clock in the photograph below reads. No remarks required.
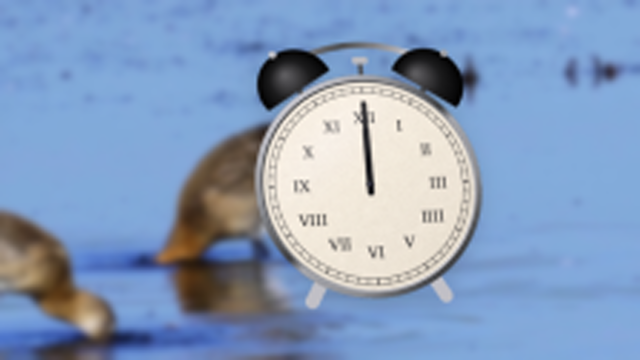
12:00
